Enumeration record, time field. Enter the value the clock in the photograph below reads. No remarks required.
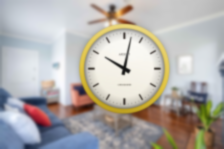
10:02
